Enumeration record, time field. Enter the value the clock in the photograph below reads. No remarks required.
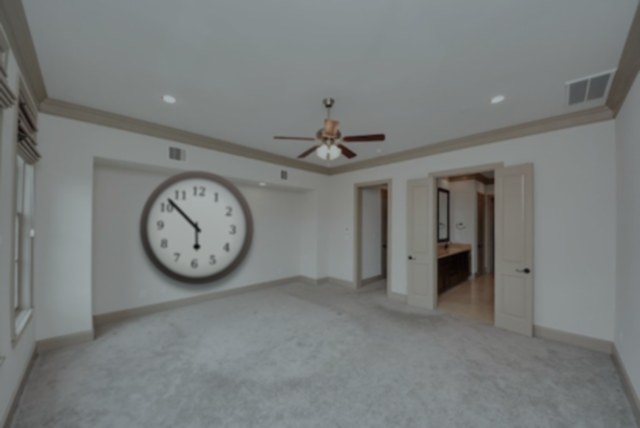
5:52
